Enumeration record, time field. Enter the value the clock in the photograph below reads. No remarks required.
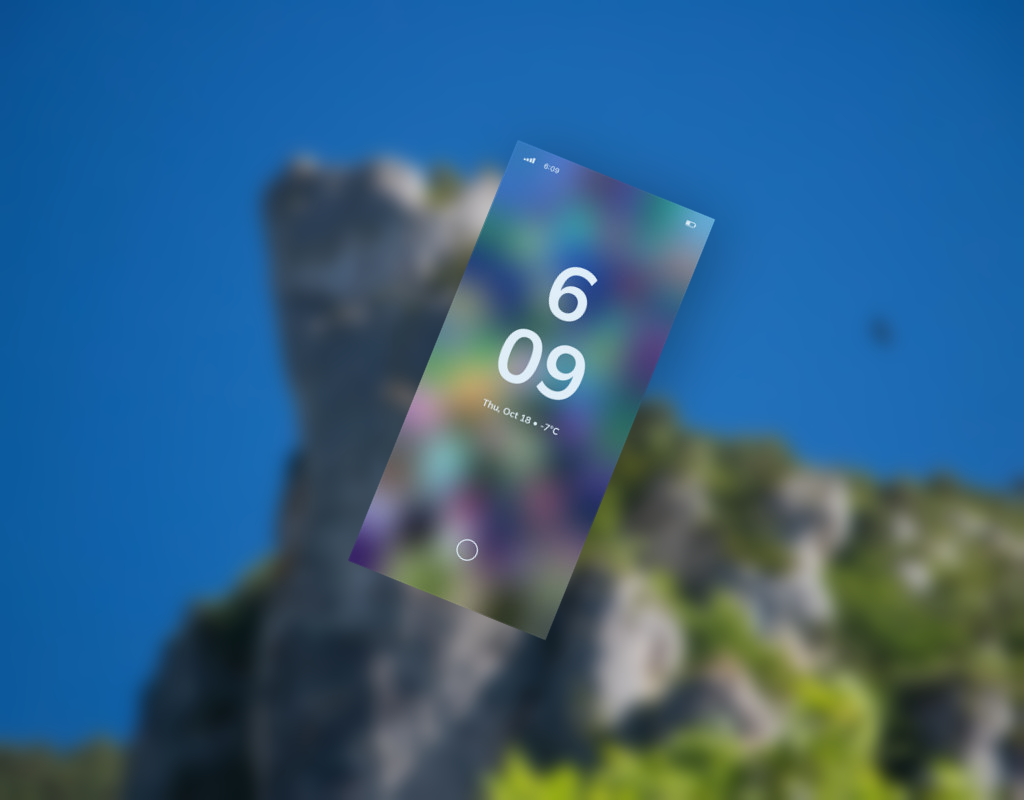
6:09
